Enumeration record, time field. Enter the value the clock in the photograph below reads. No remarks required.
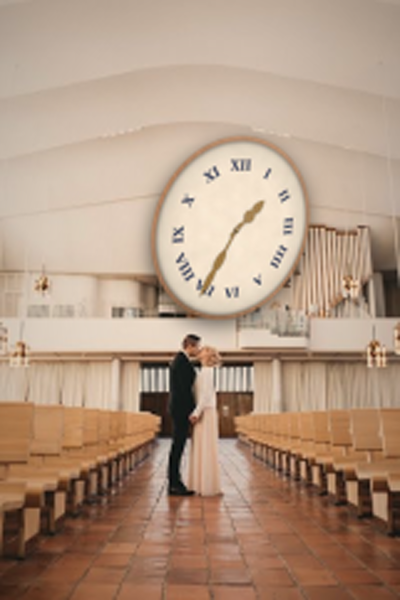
1:35
